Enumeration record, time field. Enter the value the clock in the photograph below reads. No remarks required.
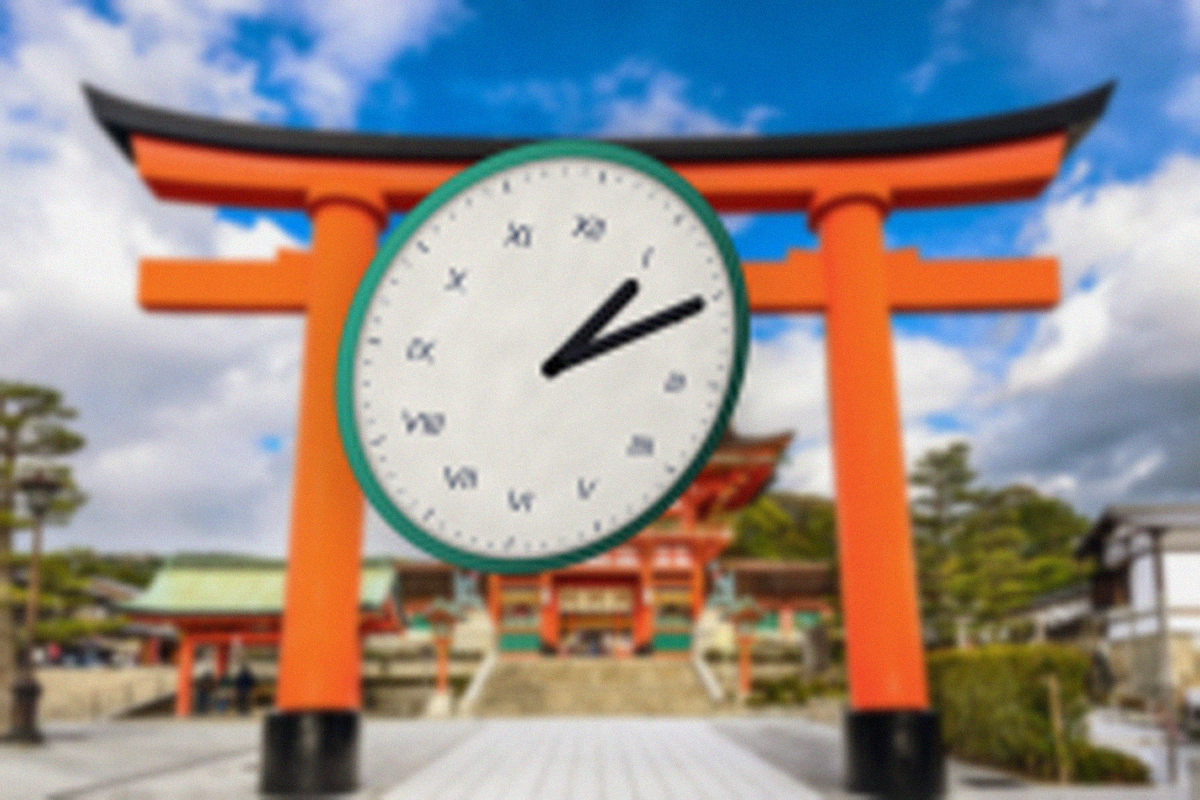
1:10
